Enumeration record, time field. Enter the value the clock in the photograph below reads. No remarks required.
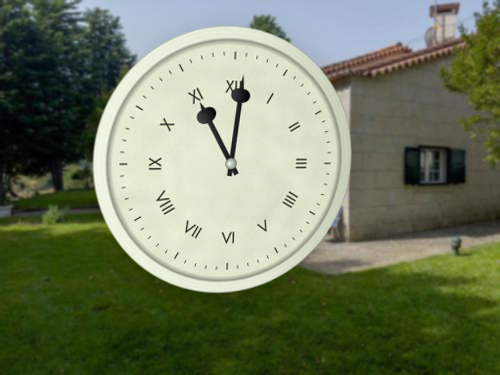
11:01
